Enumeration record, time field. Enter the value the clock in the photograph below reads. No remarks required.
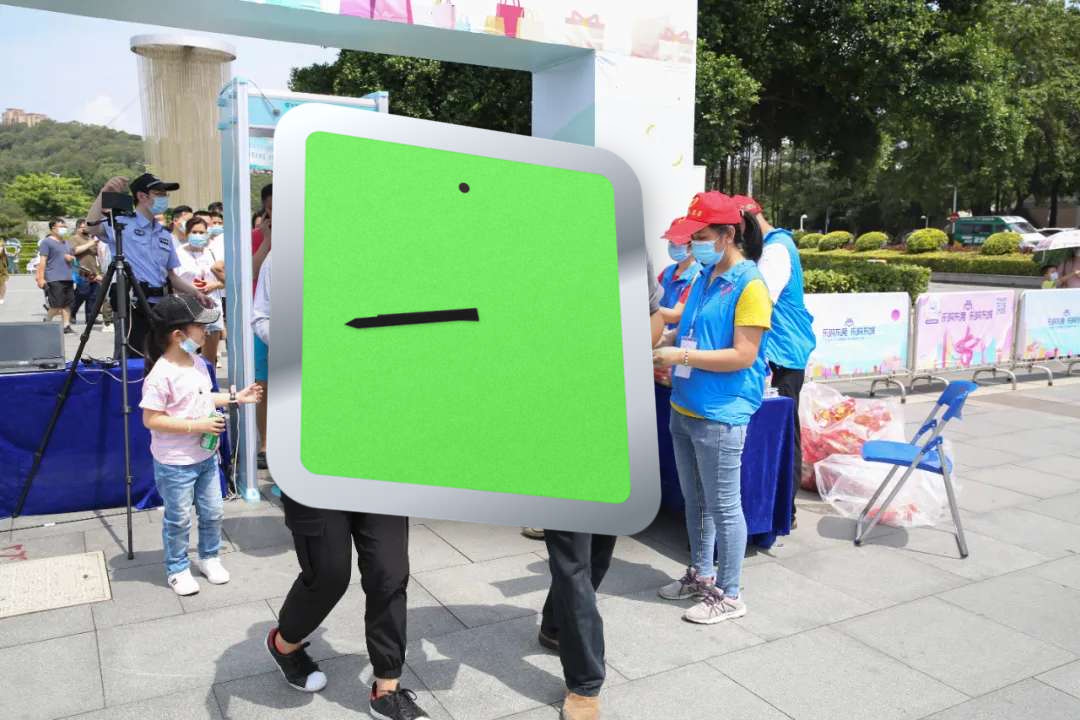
8:43
